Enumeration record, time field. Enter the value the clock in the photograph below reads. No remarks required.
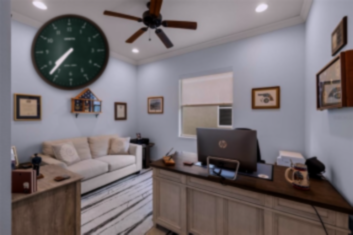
7:37
